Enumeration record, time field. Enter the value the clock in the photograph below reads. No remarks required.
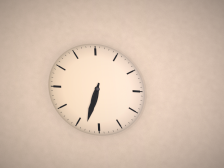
6:33
